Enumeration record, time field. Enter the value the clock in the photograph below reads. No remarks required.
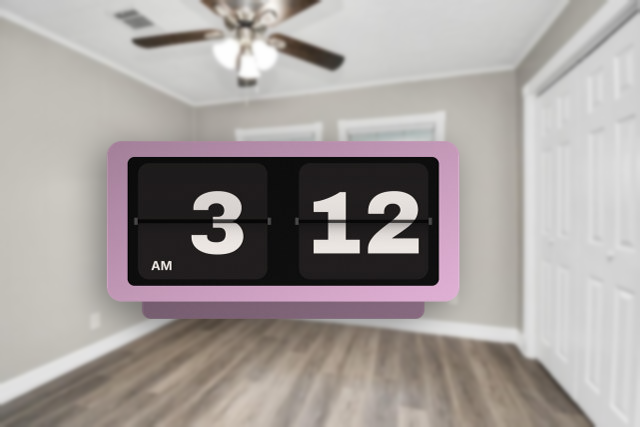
3:12
